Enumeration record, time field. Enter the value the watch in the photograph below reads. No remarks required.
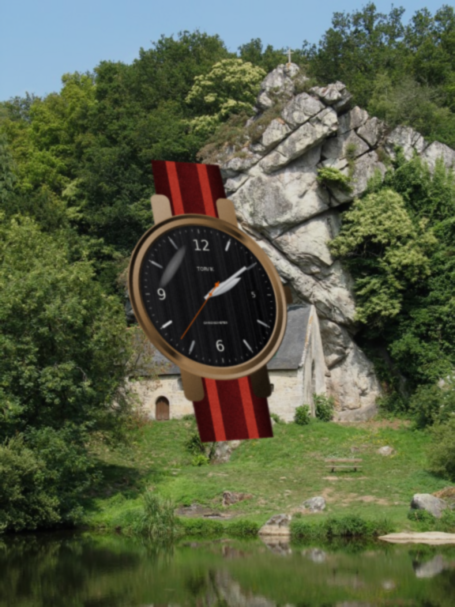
2:09:37
